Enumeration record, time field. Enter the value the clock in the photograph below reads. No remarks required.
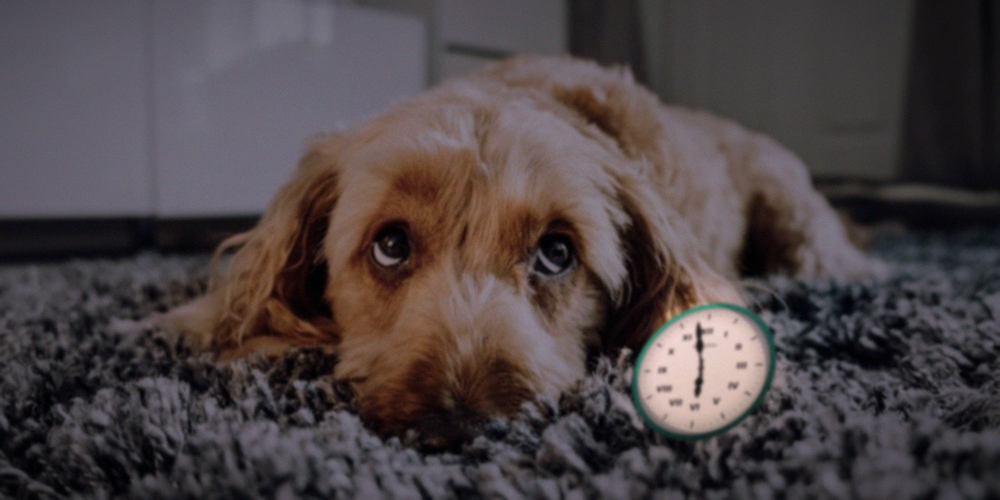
5:58
